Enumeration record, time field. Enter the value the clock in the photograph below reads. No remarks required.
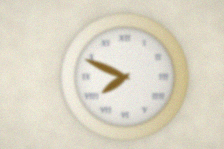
7:49
